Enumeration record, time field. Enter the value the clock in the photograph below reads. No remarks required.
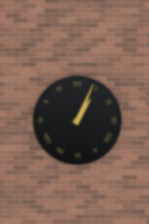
1:04
